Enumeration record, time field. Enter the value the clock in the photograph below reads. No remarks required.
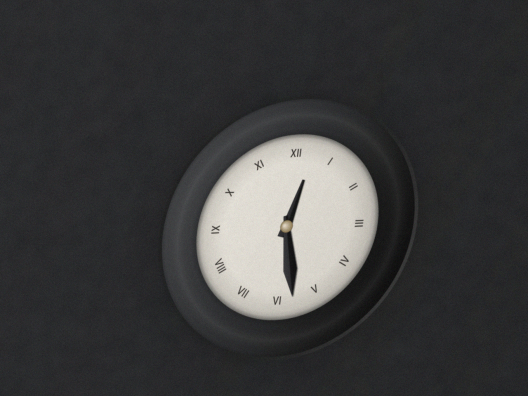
12:28
